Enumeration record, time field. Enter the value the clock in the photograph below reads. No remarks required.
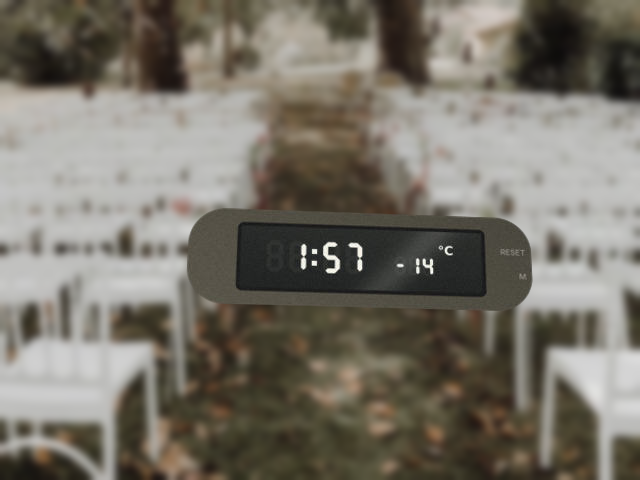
1:57
